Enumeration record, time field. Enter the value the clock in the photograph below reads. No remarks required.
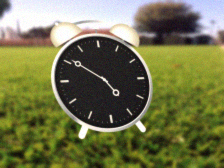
4:51
